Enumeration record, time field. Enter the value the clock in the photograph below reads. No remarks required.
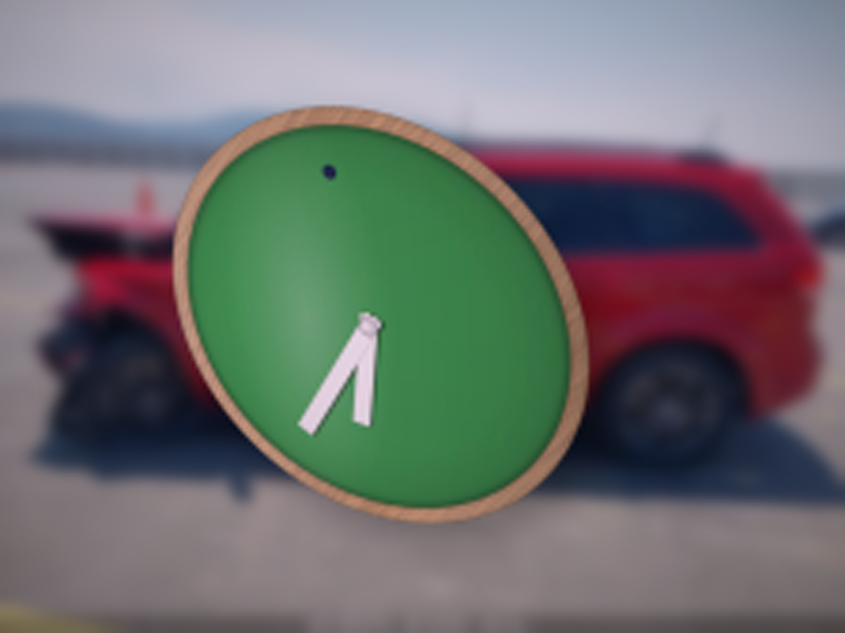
6:37
